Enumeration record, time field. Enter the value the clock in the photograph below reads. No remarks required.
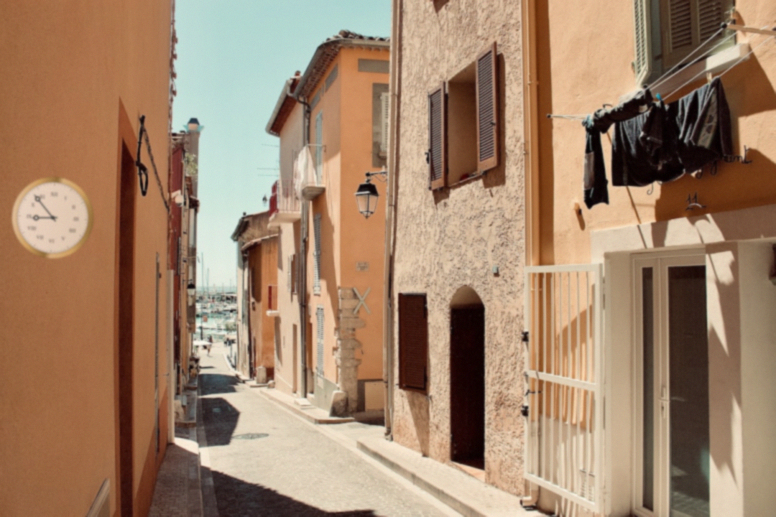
8:53
